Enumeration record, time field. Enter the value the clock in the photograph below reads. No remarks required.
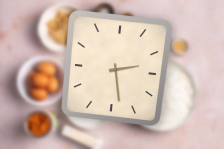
2:28
